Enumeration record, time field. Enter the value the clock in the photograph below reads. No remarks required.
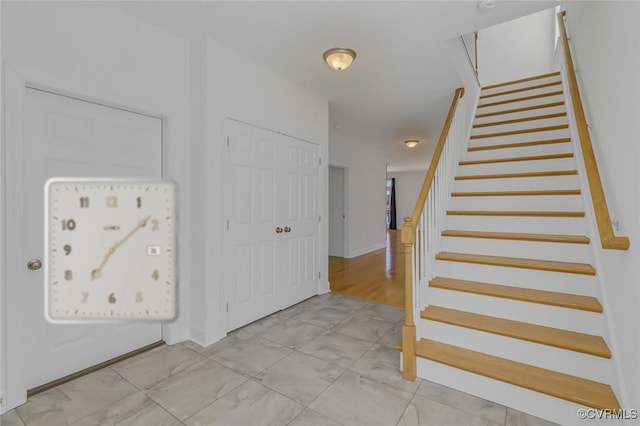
7:08
